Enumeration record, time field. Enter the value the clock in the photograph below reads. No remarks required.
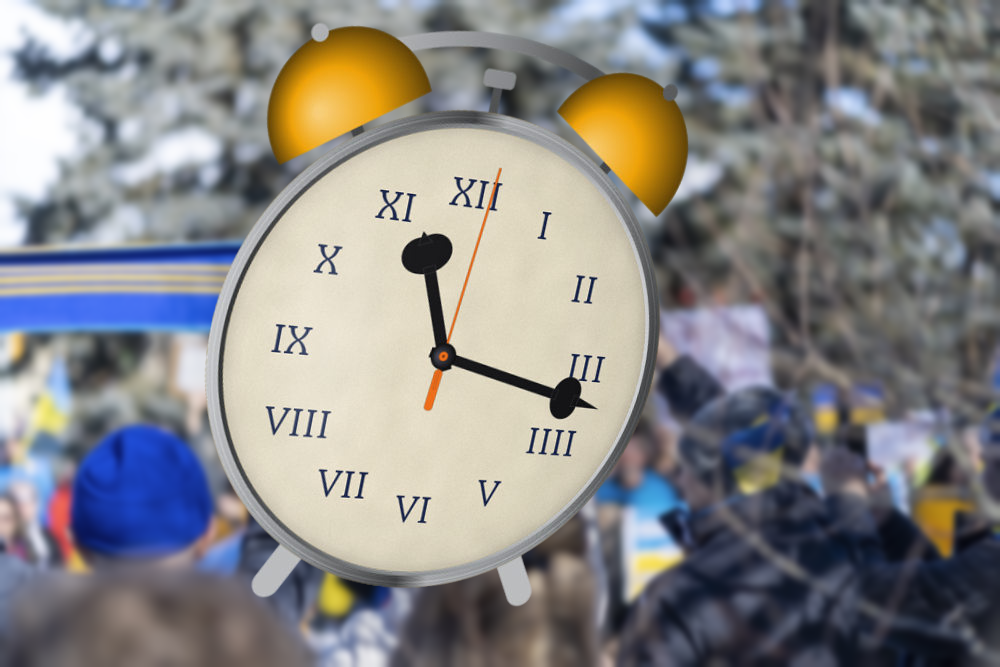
11:17:01
